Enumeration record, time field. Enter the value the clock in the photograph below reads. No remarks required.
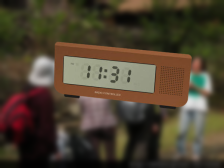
11:31
